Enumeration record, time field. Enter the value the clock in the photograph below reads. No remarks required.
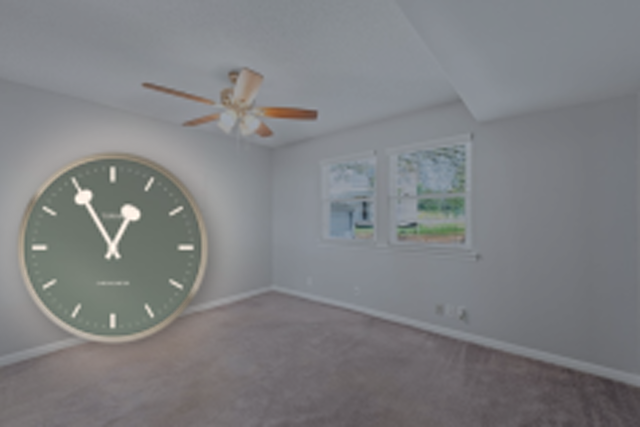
12:55
